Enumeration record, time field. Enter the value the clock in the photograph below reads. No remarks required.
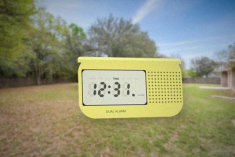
12:31
